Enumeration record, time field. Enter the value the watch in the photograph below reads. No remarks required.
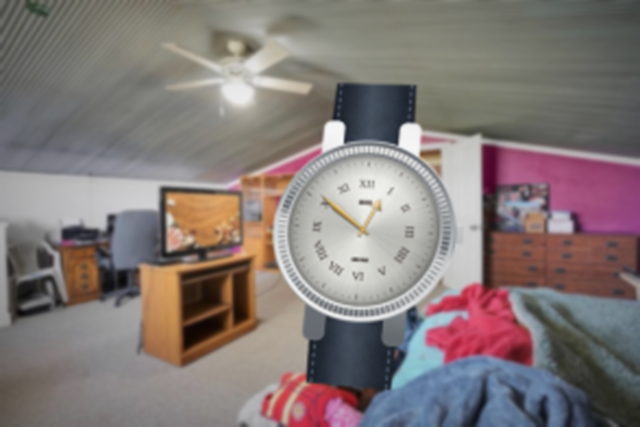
12:51
